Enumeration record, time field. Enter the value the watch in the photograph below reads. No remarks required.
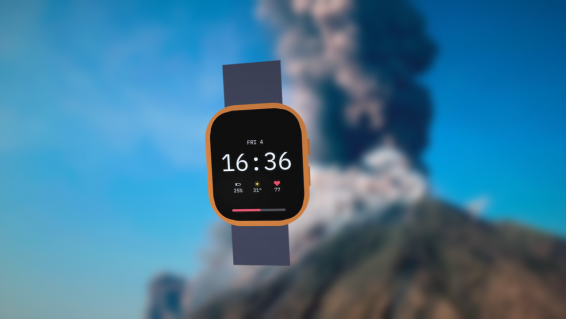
16:36
